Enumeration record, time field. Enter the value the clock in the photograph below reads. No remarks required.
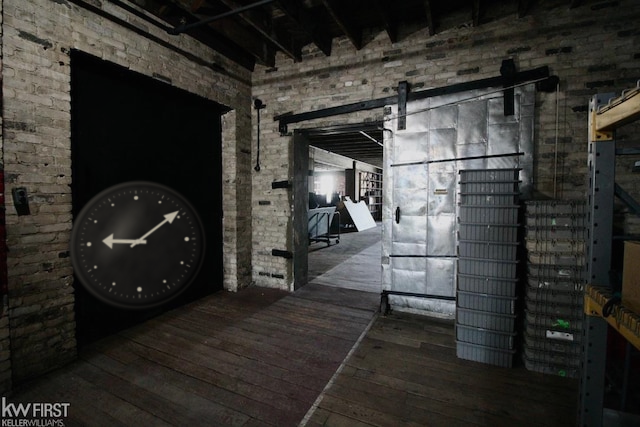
9:09
